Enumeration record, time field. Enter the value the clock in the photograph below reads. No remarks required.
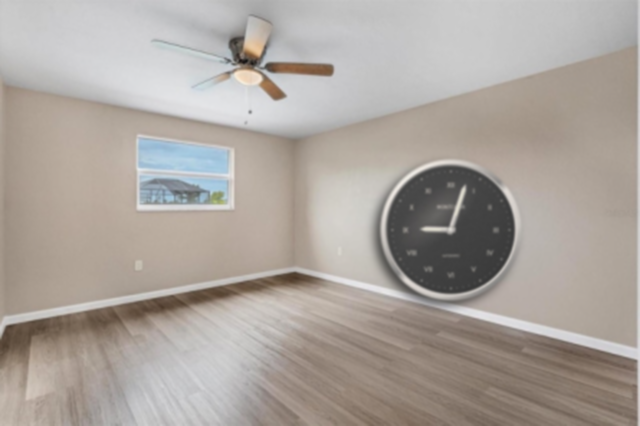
9:03
